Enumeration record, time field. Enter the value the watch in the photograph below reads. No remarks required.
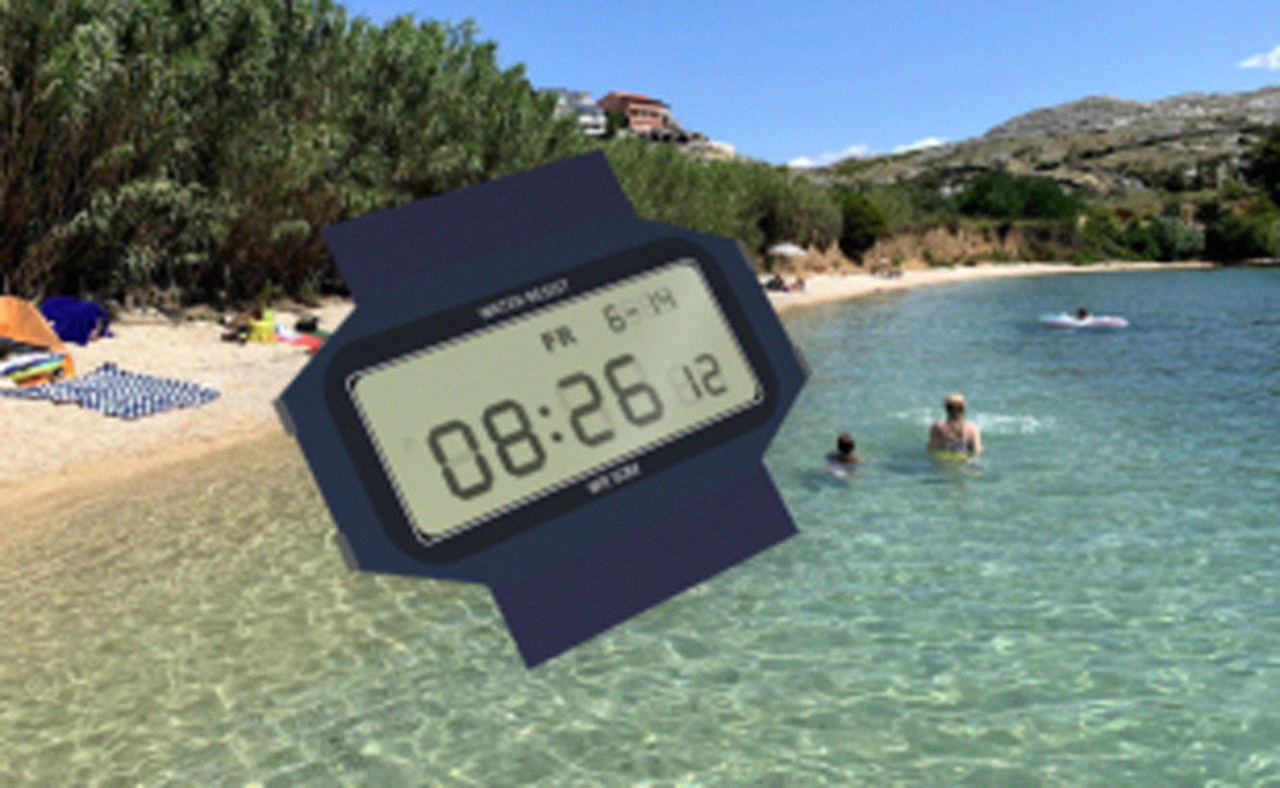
8:26:12
